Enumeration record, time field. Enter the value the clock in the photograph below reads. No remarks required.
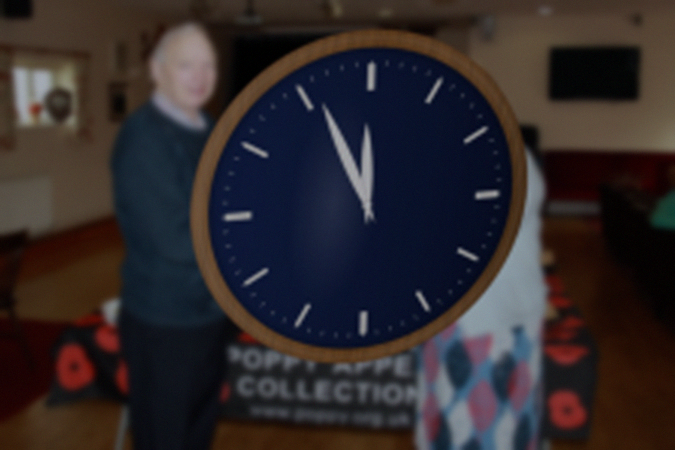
11:56
